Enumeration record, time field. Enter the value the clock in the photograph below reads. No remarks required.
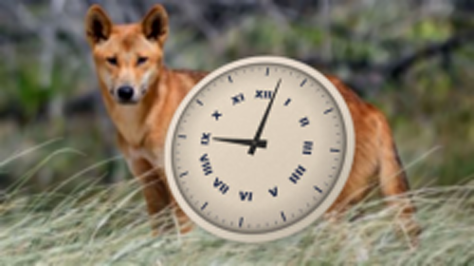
9:02
